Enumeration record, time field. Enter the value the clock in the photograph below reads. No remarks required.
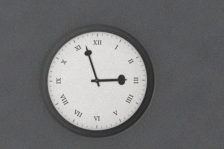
2:57
